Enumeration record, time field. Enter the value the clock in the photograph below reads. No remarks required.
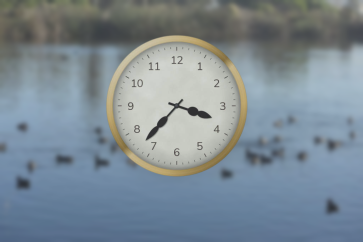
3:37
